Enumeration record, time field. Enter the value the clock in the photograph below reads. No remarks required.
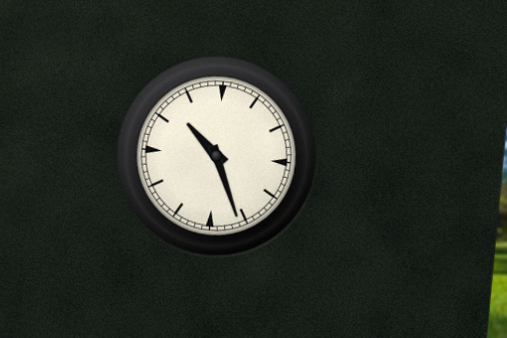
10:26
